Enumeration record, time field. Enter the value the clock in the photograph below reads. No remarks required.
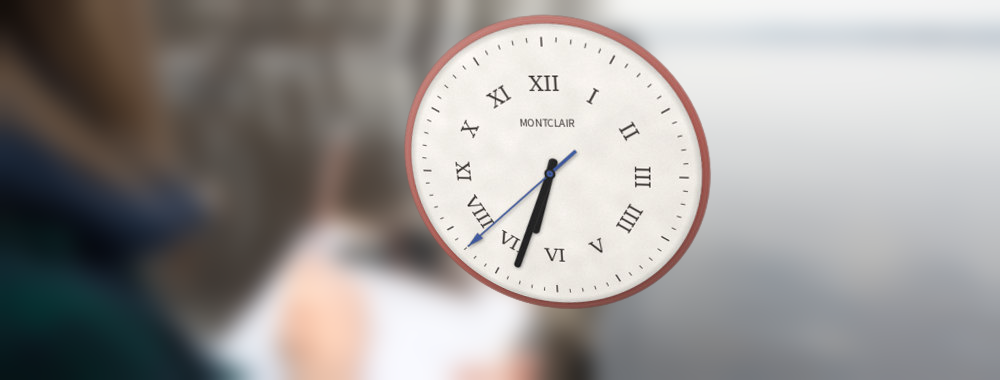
6:33:38
